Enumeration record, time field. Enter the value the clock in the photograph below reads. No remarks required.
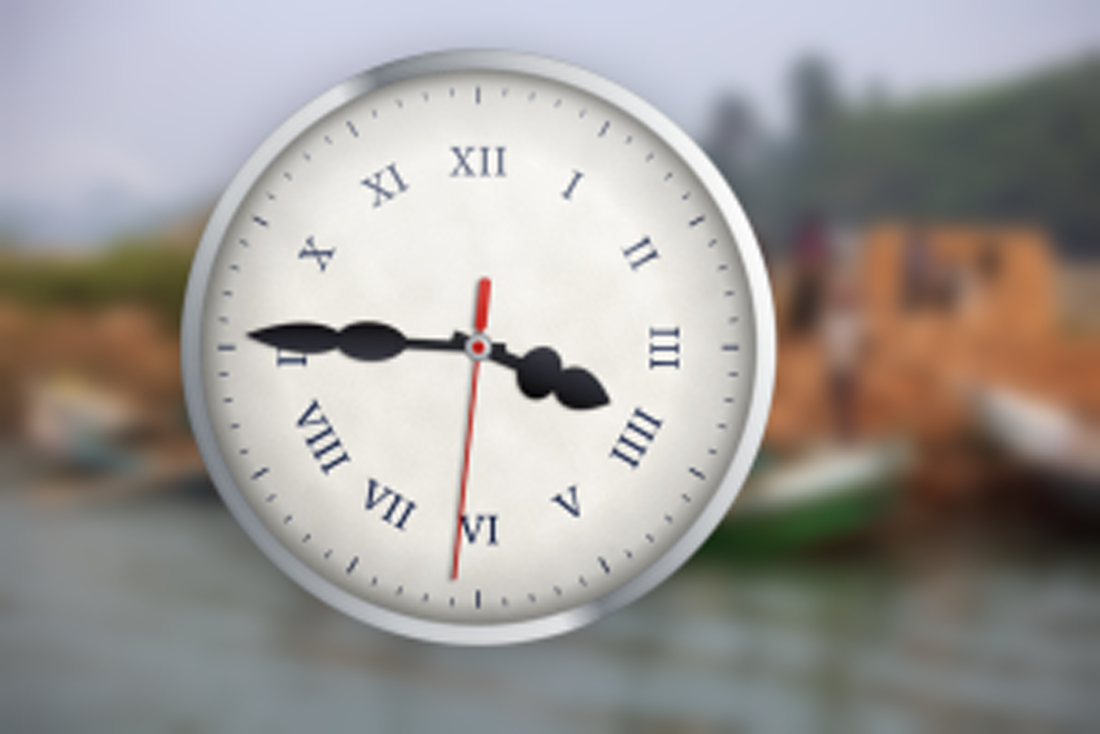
3:45:31
